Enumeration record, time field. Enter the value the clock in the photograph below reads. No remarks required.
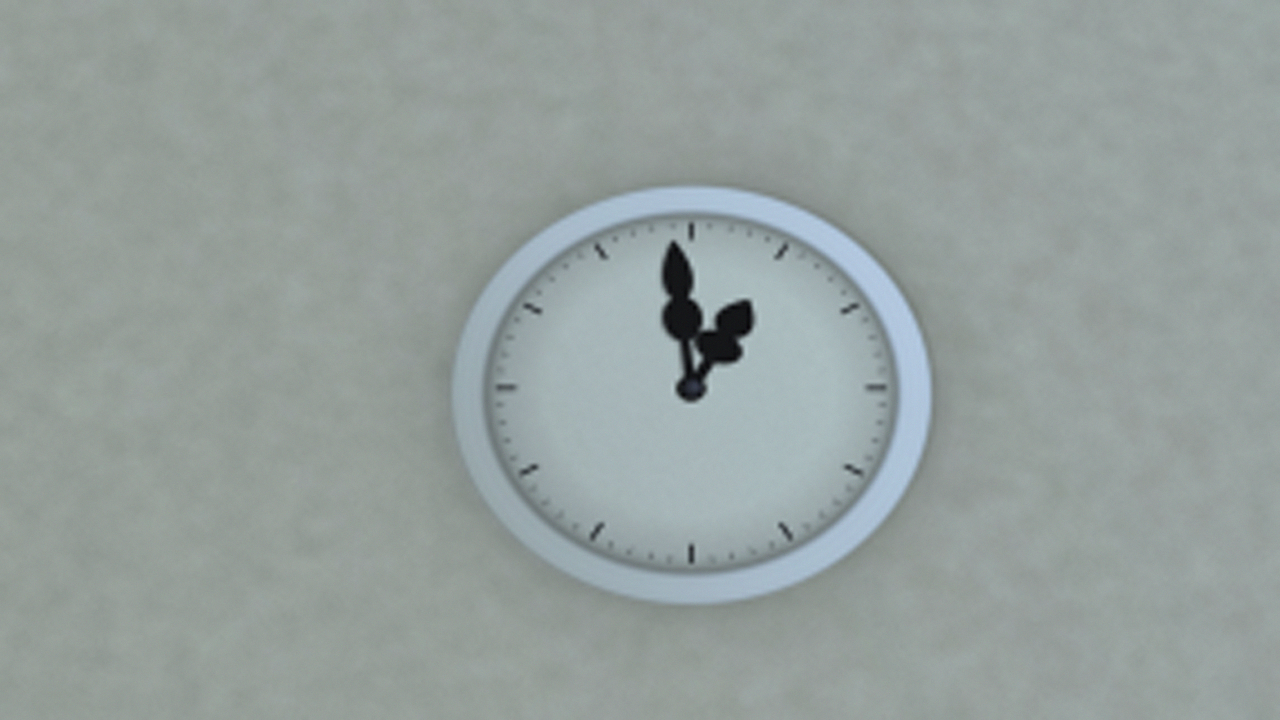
12:59
